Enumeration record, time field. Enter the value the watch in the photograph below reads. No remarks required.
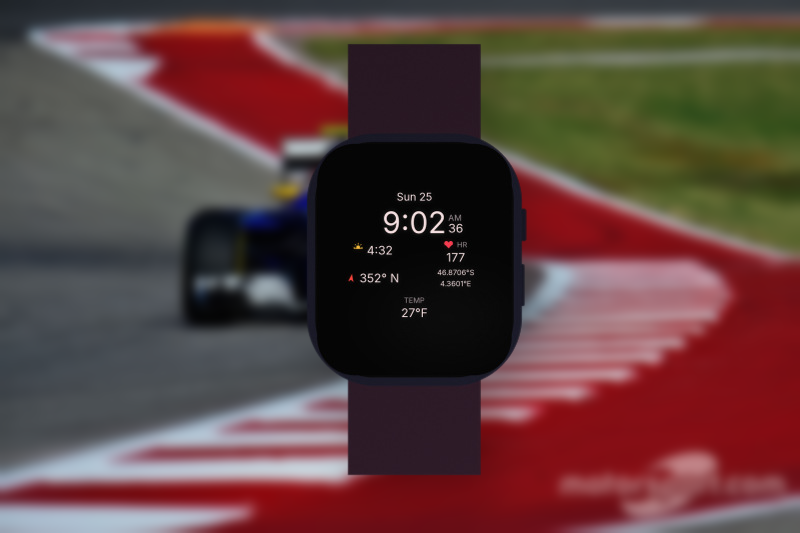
9:02:36
